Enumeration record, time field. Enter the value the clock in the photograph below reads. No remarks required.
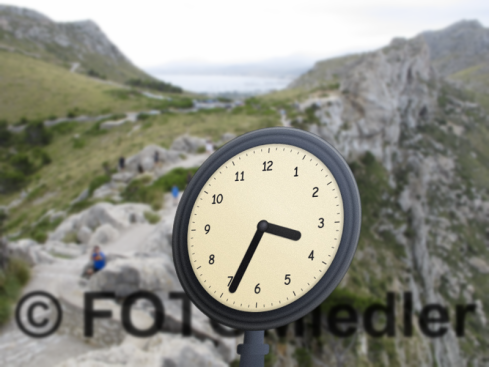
3:34
